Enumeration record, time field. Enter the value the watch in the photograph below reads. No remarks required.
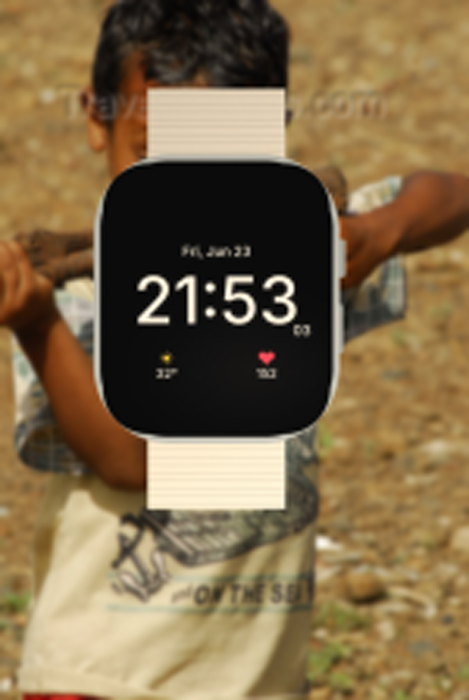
21:53
